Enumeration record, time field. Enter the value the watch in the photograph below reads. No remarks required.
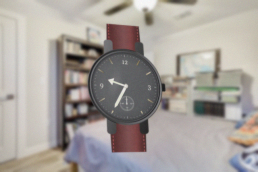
9:35
